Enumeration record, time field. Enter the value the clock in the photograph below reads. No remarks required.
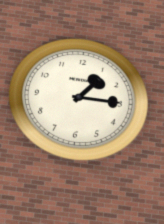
1:15
